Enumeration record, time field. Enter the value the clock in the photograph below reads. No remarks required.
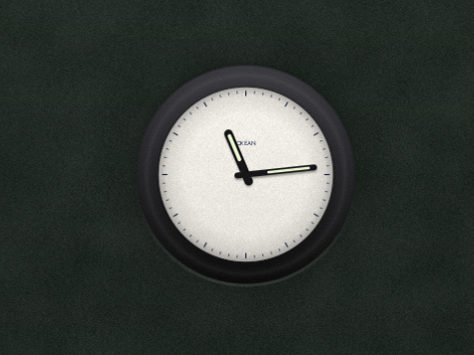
11:14
